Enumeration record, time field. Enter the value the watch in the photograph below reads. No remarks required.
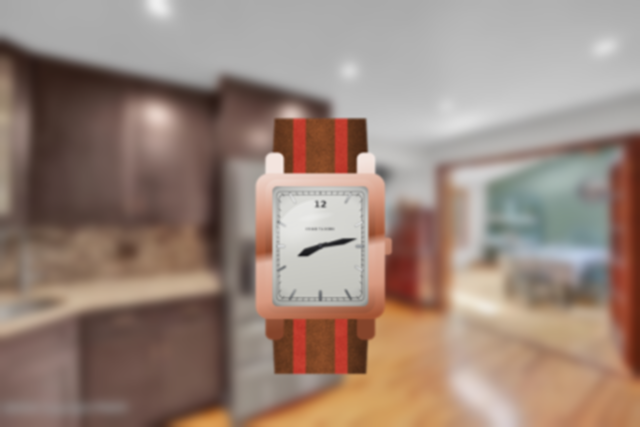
8:13
